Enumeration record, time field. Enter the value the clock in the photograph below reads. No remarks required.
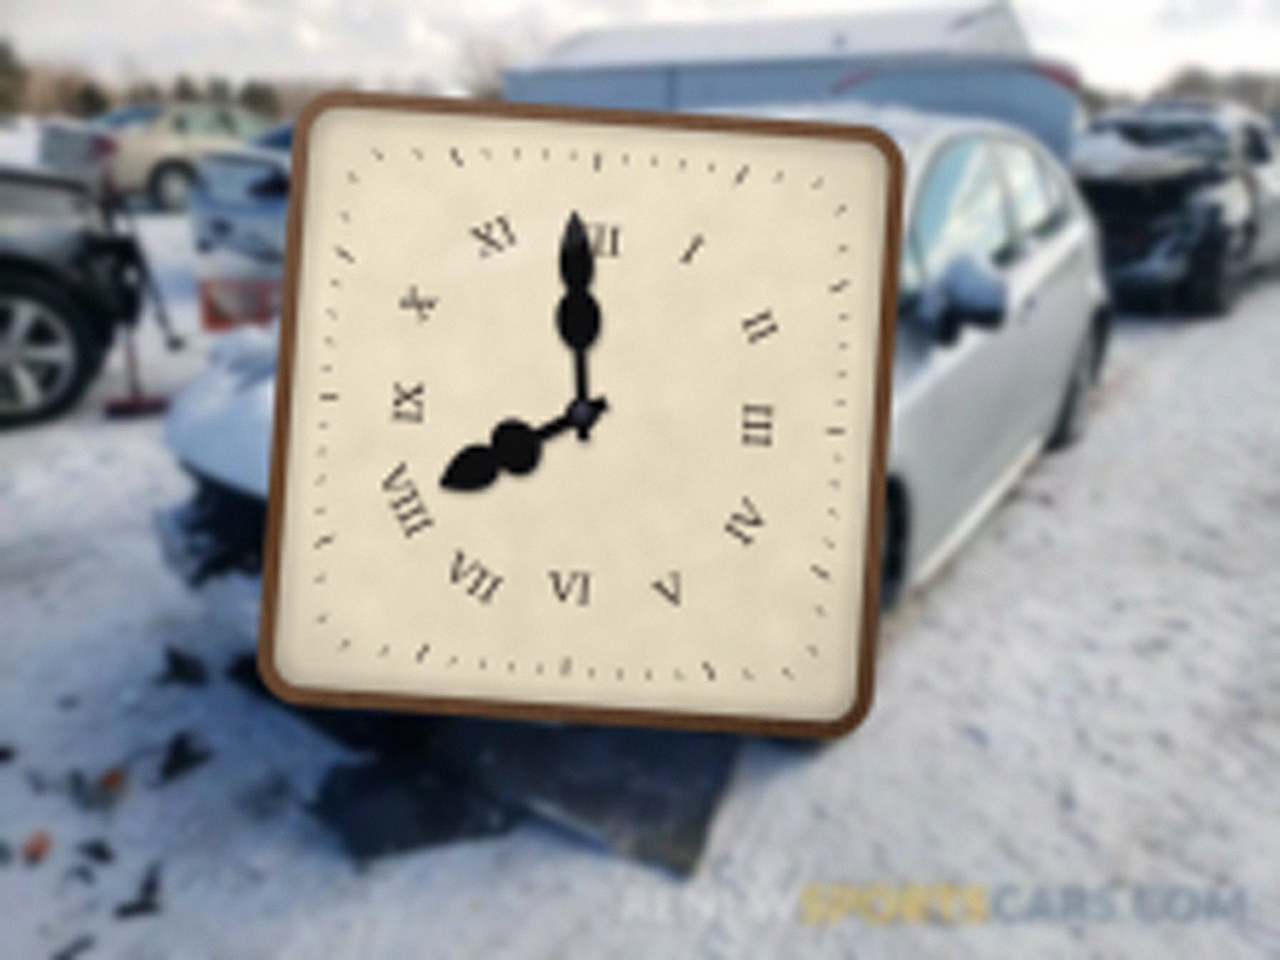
7:59
